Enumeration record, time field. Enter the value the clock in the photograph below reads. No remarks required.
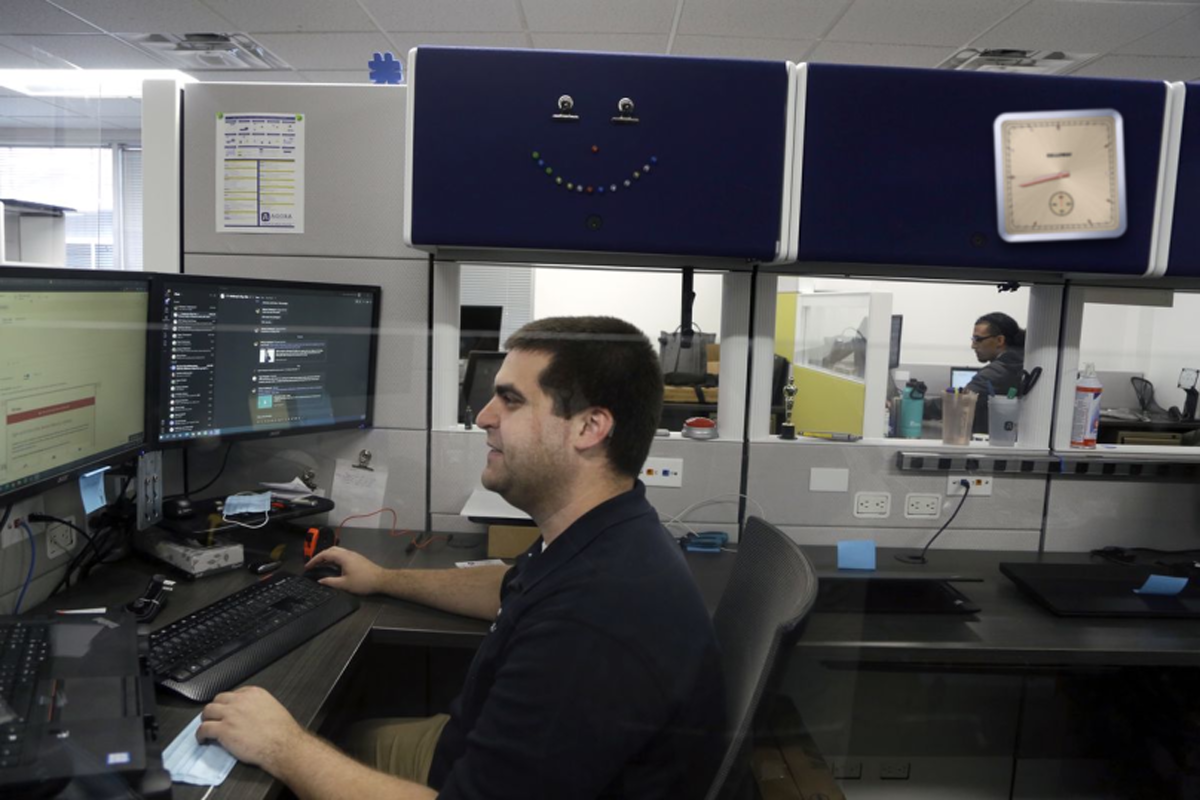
8:43
